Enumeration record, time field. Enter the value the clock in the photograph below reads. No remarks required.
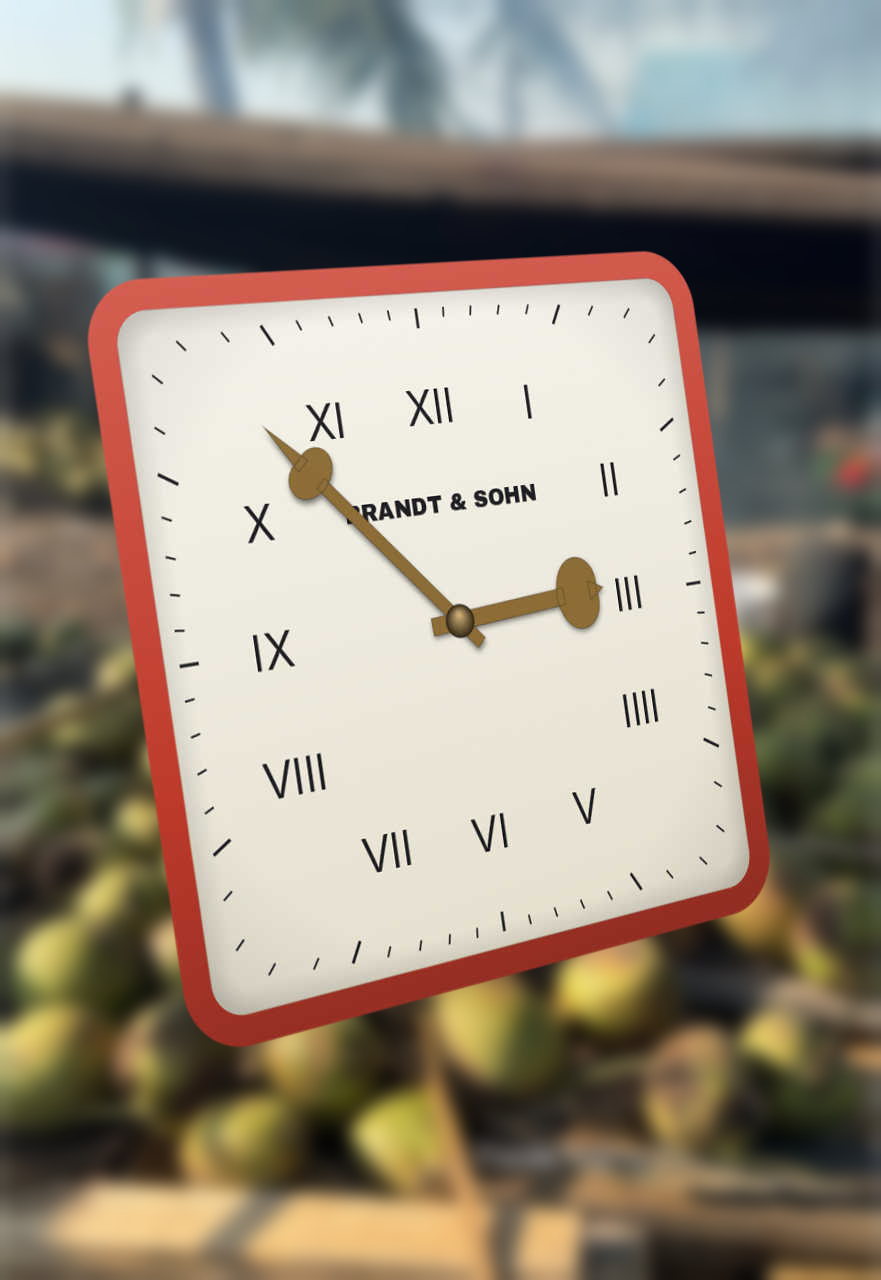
2:53
